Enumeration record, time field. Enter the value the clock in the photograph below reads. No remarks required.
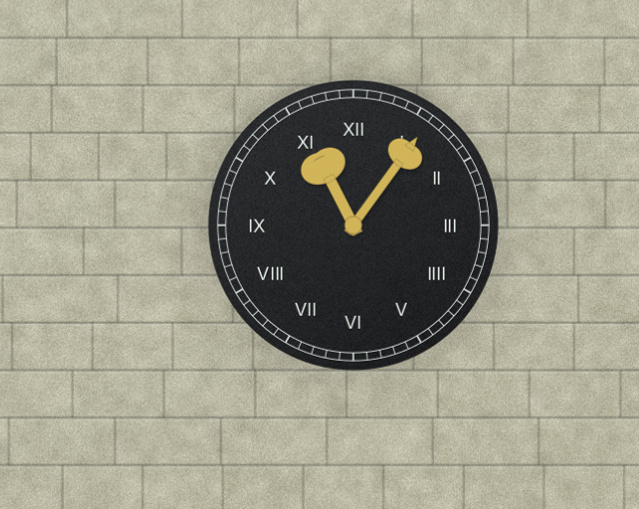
11:06
